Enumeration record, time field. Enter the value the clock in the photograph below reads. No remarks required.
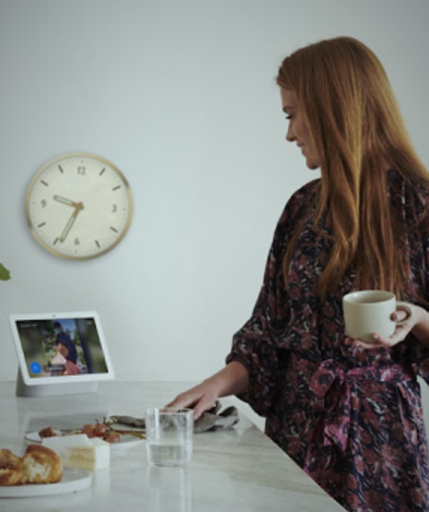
9:34
